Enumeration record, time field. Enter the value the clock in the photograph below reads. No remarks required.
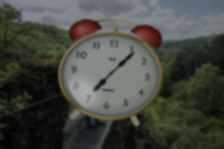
7:06
